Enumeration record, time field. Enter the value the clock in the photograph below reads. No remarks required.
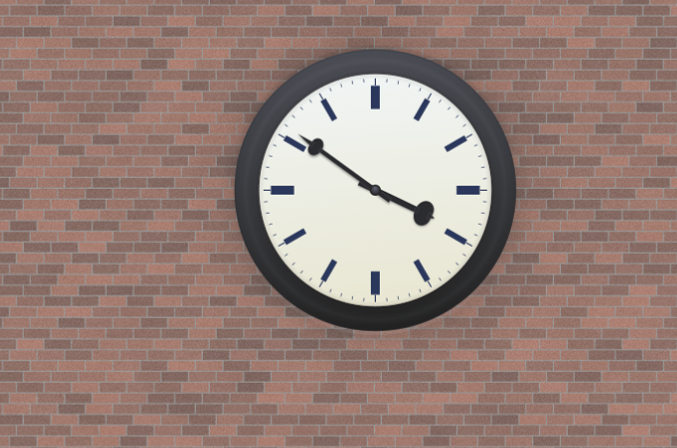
3:51
